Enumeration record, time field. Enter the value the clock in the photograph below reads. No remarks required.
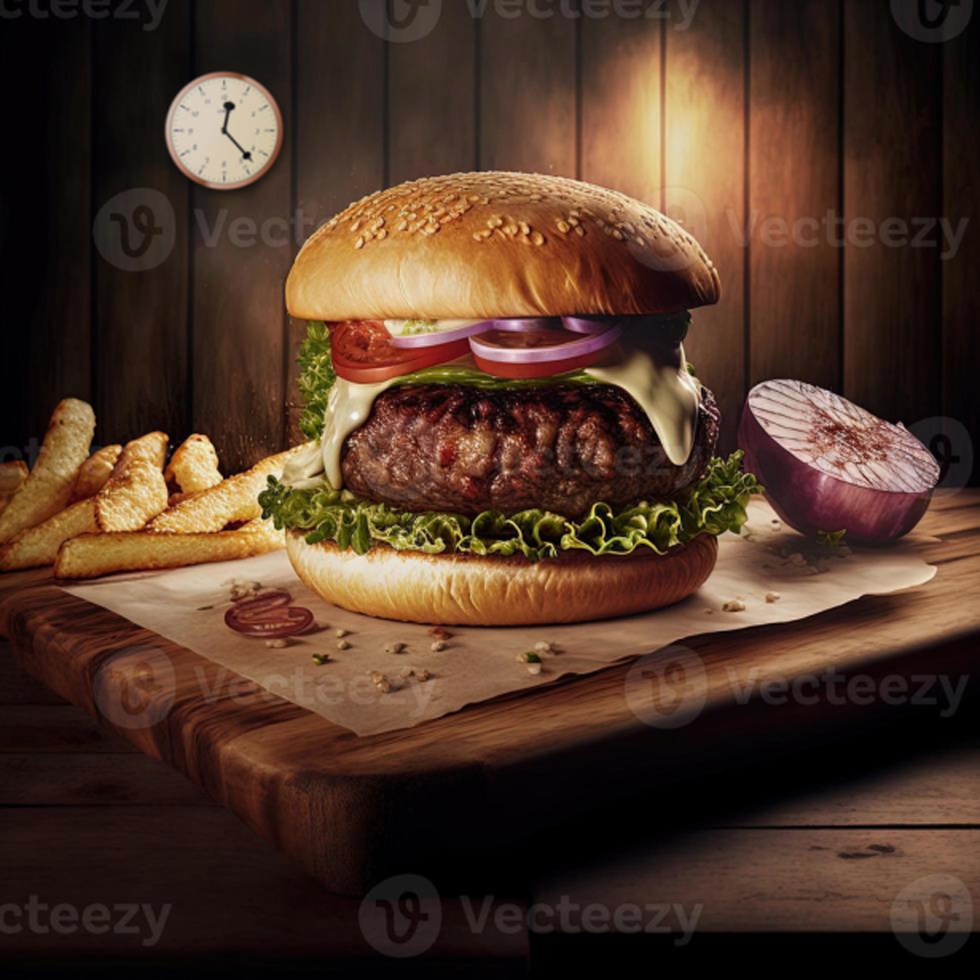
12:23
